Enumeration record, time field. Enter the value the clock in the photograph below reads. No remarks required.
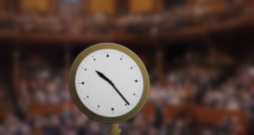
10:24
